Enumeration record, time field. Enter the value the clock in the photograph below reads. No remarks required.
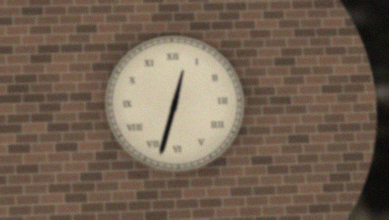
12:33
